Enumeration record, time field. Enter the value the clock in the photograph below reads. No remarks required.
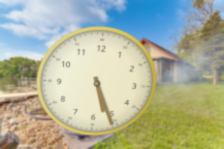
5:26
